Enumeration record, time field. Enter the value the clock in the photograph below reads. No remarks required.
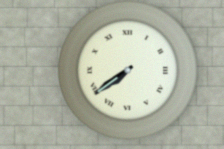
7:39
